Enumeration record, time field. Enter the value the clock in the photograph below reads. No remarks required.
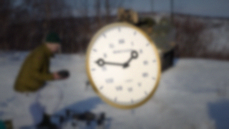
1:47
